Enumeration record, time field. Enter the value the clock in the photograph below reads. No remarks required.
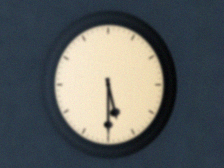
5:30
